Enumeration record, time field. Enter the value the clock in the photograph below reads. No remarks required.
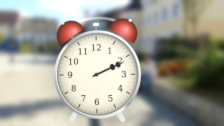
2:11
